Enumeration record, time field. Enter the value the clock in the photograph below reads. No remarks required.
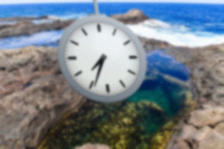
7:34
